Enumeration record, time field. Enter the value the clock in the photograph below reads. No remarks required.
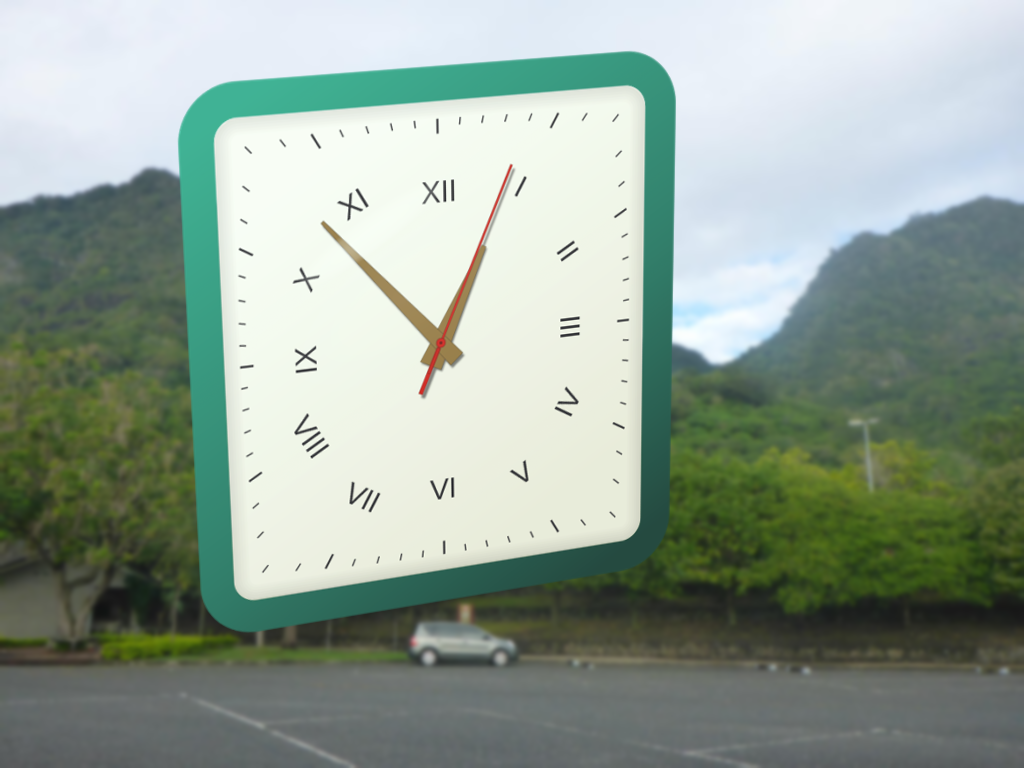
12:53:04
